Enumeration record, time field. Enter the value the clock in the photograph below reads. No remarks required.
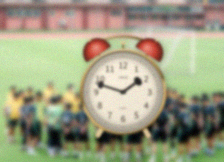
1:48
